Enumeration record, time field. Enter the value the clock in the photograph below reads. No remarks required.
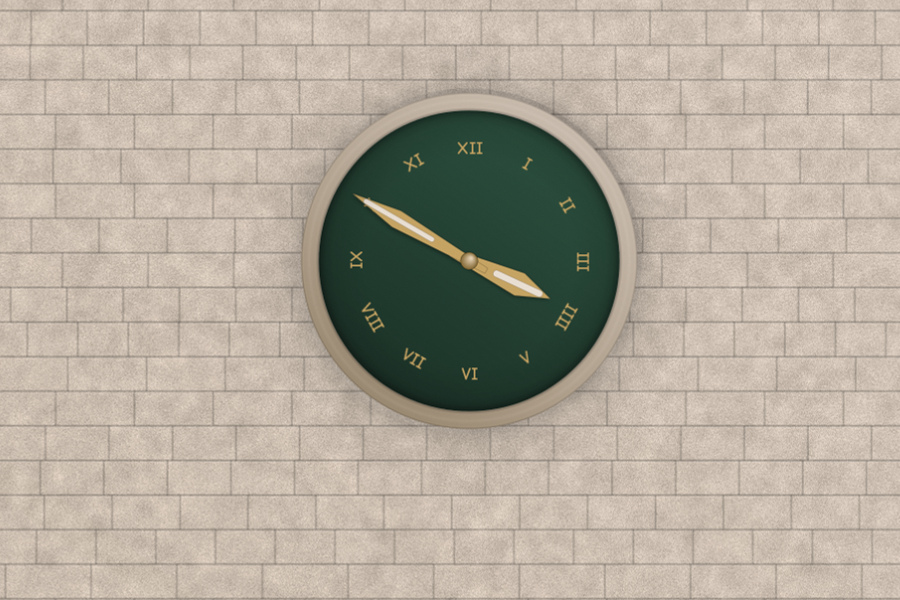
3:50
